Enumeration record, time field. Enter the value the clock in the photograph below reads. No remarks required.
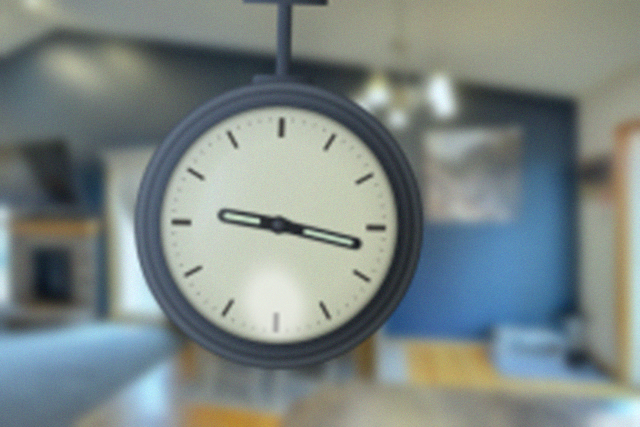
9:17
